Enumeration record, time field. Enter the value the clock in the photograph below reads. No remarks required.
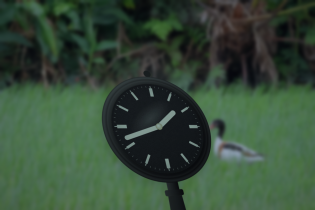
1:42
